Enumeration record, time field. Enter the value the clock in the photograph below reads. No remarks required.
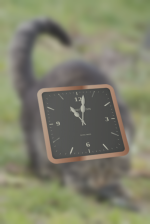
11:02
